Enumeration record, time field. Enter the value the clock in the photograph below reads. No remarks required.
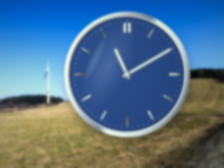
11:10
